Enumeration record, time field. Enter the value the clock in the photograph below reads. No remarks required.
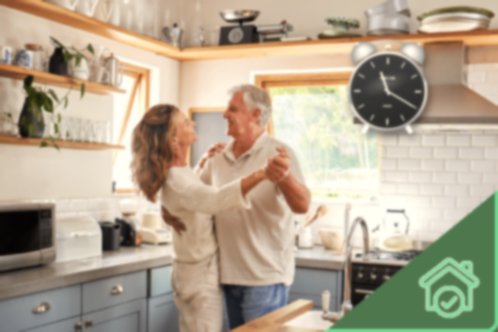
11:20
